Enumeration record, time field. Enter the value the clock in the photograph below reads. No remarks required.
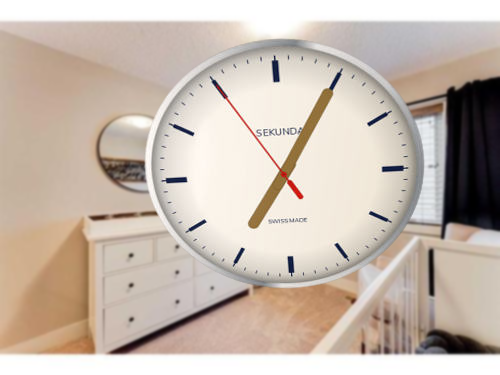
7:04:55
